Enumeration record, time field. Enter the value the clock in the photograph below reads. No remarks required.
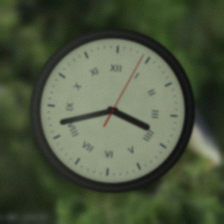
3:42:04
